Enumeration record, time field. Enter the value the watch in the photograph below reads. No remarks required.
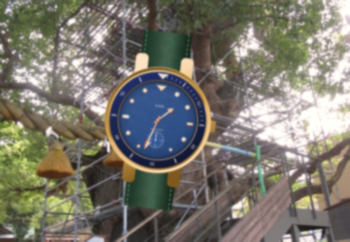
1:33
